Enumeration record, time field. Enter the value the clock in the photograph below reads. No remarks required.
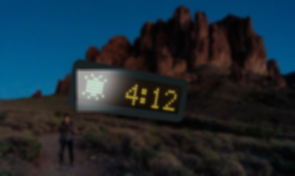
4:12
